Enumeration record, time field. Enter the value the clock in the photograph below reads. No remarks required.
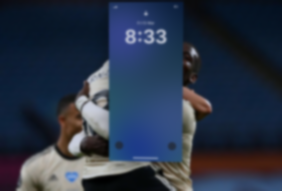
8:33
